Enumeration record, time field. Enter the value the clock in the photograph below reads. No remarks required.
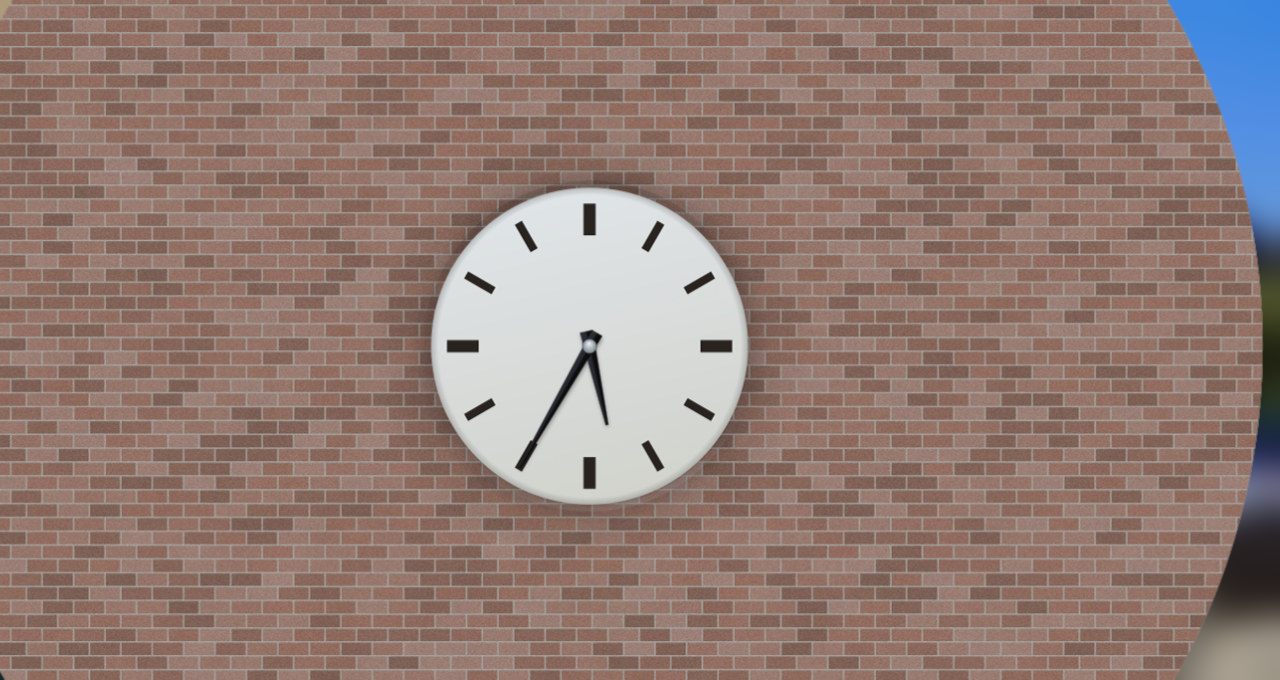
5:35
